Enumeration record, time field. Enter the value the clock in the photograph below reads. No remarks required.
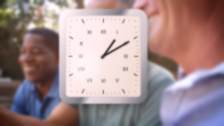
1:10
